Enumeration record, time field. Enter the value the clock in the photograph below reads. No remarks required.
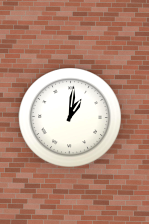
1:01
